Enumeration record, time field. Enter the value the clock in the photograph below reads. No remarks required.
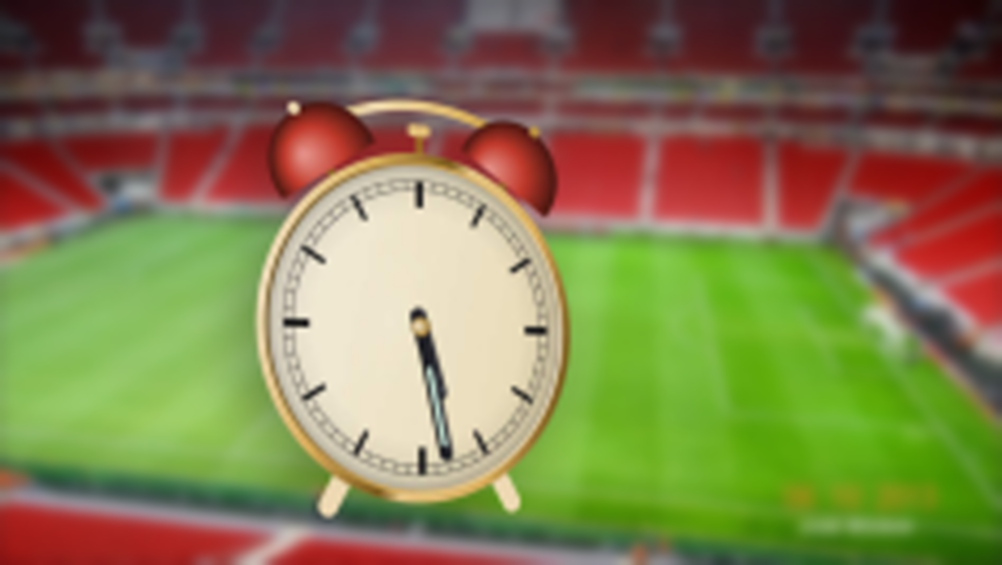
5:28
